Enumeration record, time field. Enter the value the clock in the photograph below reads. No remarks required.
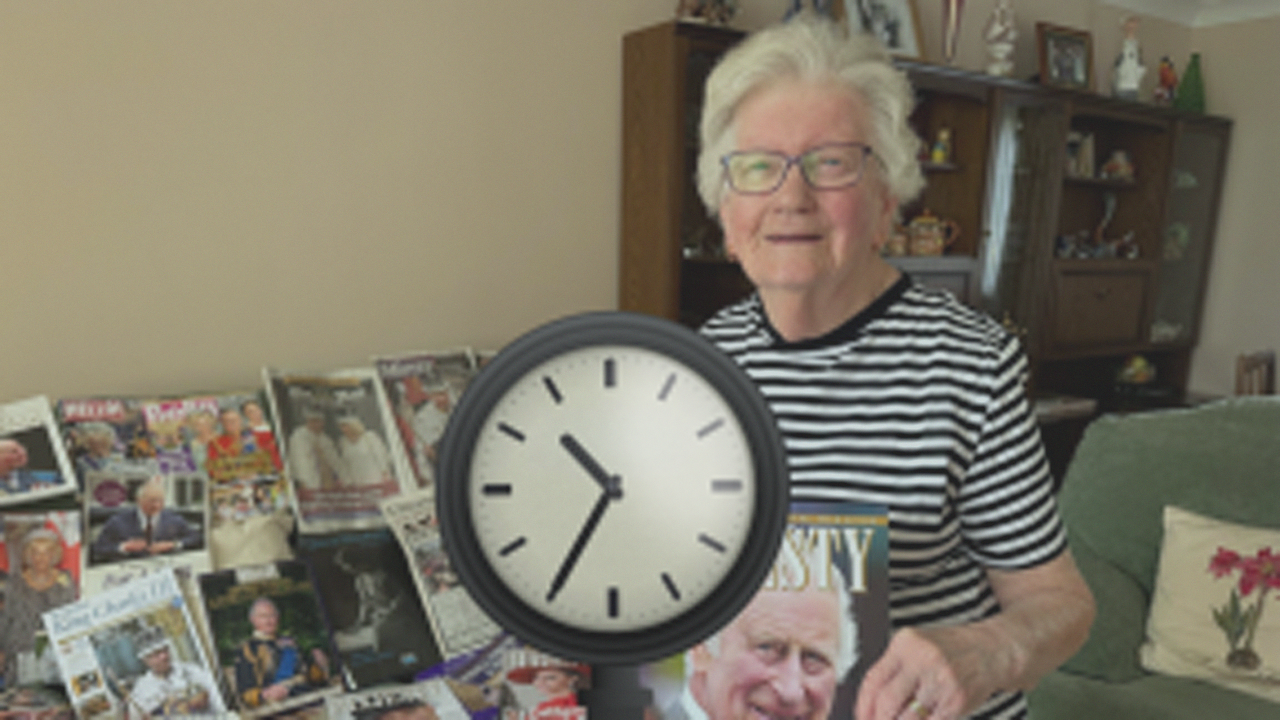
10:35
